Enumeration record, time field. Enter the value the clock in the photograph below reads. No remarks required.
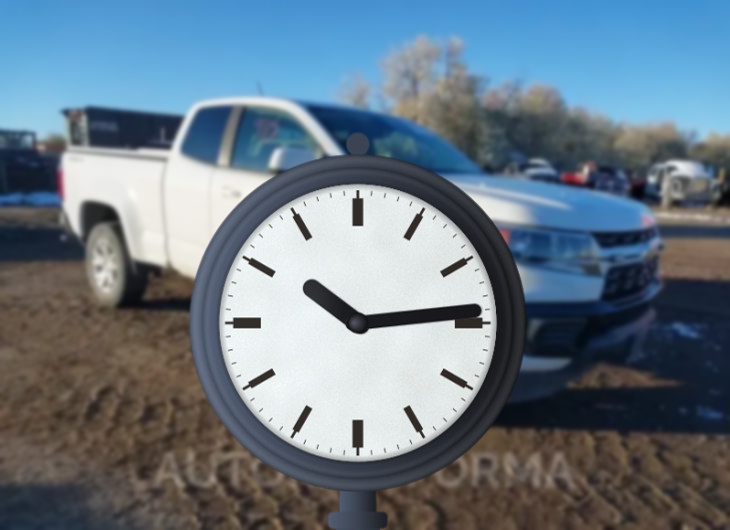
10:14
